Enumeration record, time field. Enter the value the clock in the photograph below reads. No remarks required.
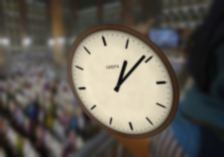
1:09
